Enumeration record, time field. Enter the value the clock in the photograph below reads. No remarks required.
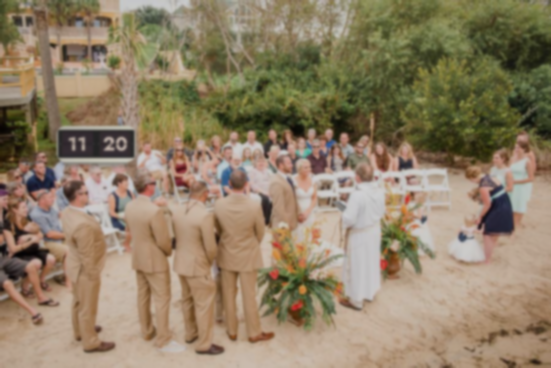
11:20
